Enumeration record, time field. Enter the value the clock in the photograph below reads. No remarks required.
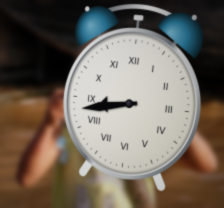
8:43
